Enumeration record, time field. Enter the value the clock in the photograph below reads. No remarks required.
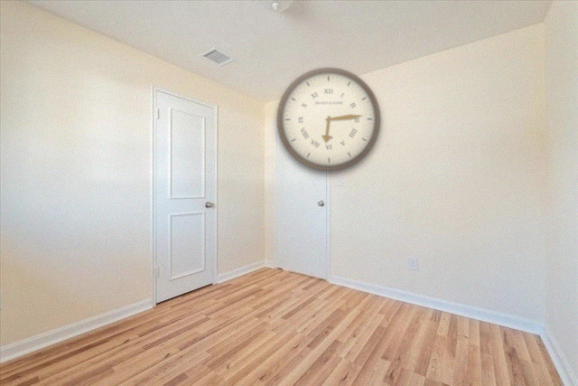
6:14
